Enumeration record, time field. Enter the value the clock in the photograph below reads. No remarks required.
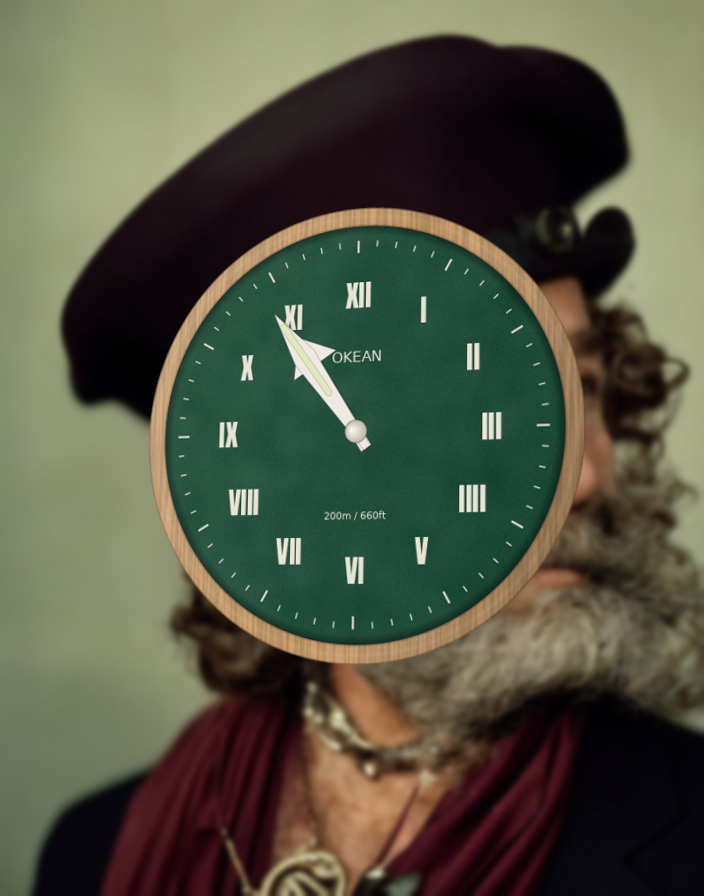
10:54
